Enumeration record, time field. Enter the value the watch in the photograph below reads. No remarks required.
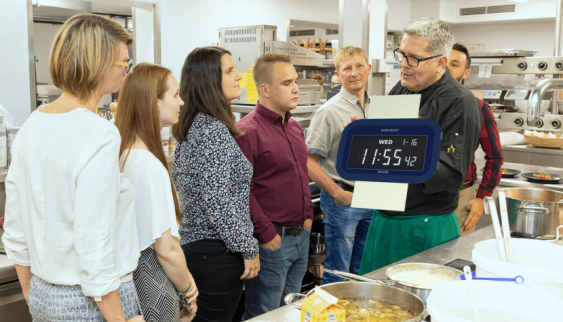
11:55:42
